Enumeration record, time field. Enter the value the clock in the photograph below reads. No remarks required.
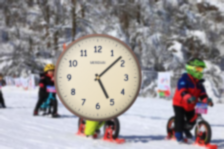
5:08
